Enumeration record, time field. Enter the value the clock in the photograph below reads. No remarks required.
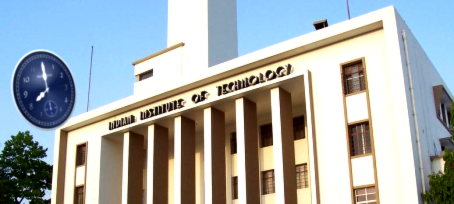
8:00
